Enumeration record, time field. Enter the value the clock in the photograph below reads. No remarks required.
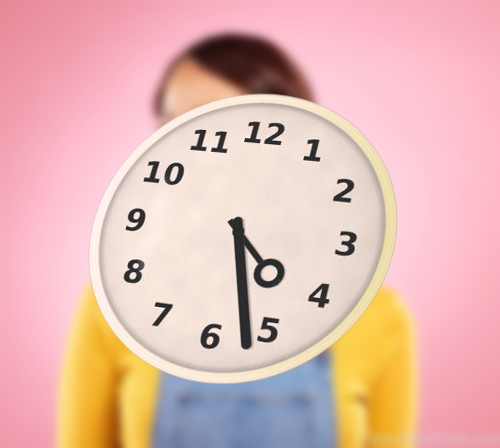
4:27
